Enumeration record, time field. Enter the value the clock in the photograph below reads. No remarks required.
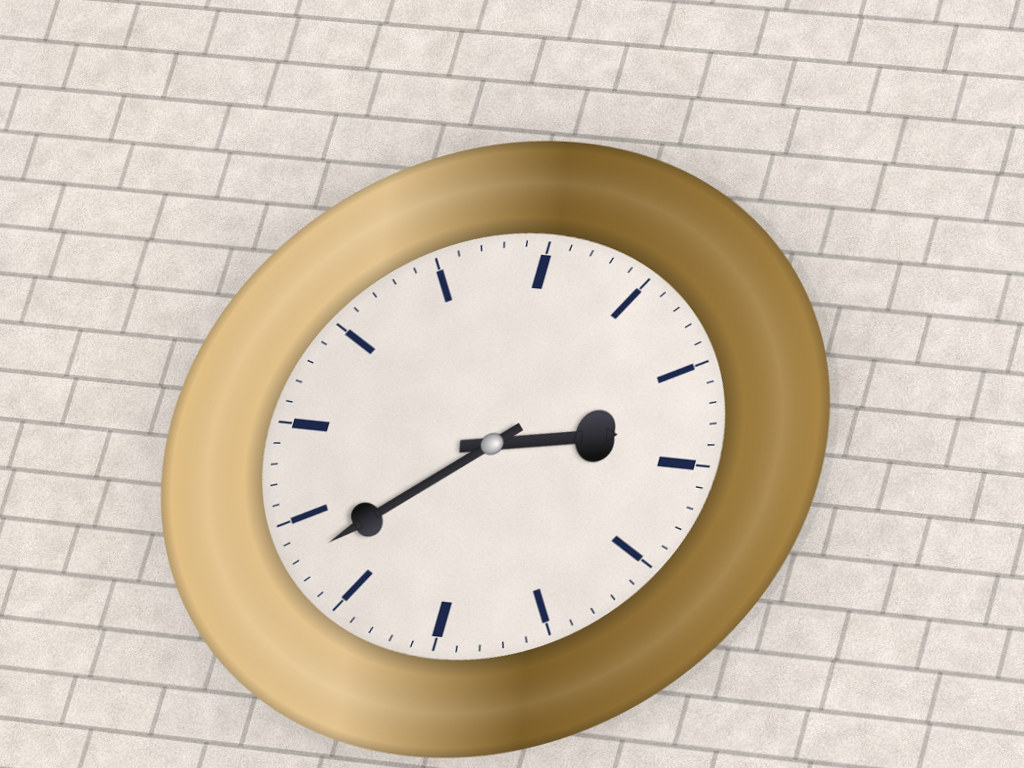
2:38
